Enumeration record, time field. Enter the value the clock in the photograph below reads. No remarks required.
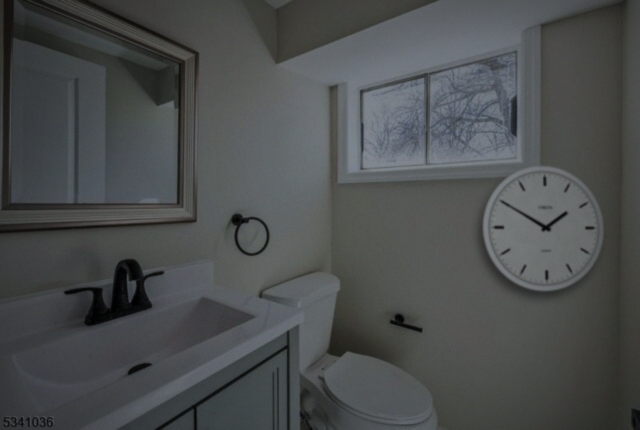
1:50
